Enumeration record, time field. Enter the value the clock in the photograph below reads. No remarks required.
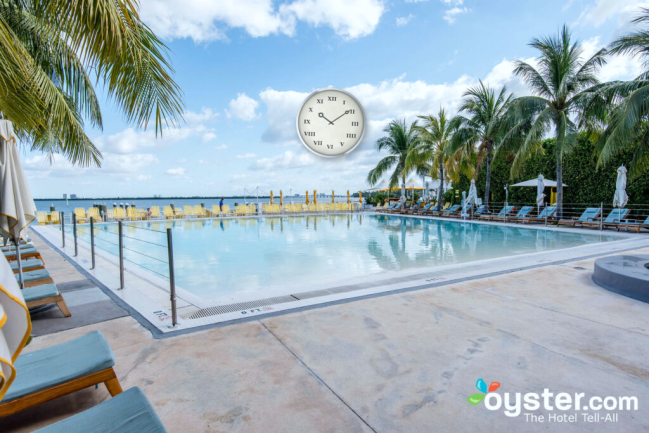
10:09
